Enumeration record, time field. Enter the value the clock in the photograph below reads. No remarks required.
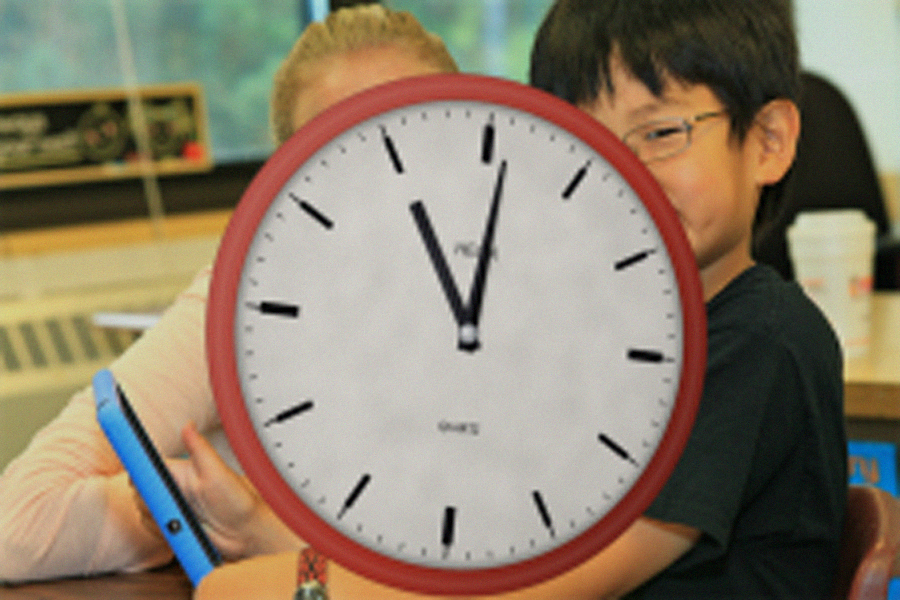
11:01
